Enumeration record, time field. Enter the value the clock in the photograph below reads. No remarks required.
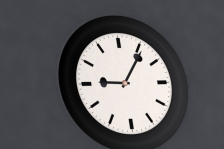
9:06
